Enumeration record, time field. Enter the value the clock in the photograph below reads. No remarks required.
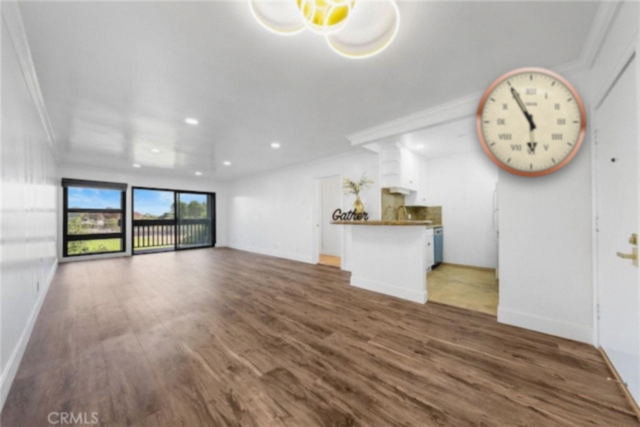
5:55
